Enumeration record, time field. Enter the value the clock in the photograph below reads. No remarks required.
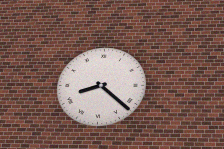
8:22
